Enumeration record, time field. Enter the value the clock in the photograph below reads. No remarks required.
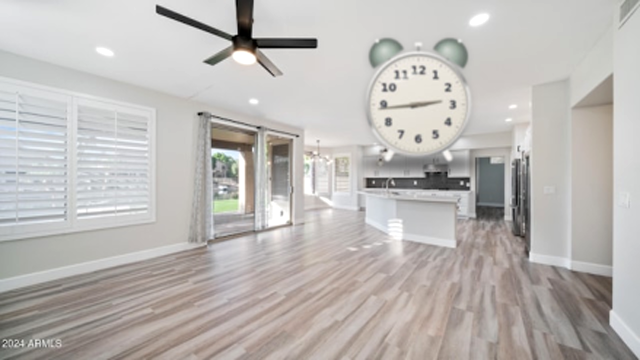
2:44
